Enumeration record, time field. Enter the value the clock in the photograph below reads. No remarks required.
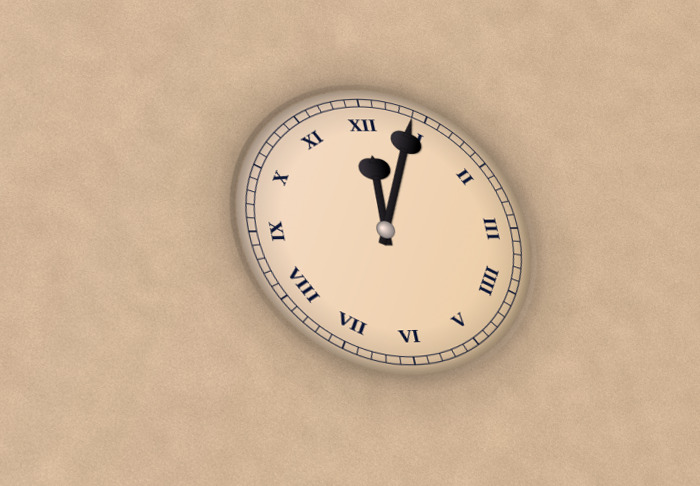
12:04
